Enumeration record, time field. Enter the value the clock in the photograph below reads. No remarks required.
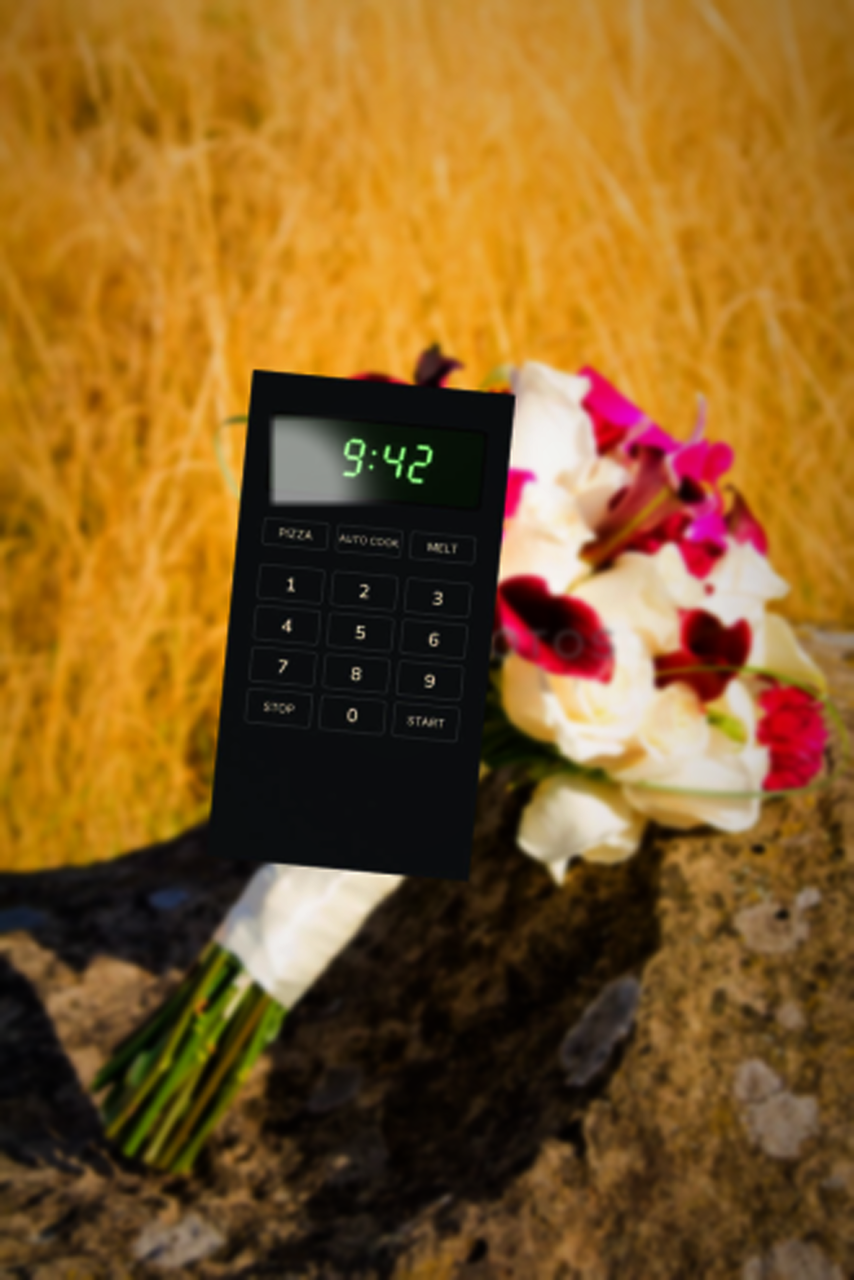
9:42
